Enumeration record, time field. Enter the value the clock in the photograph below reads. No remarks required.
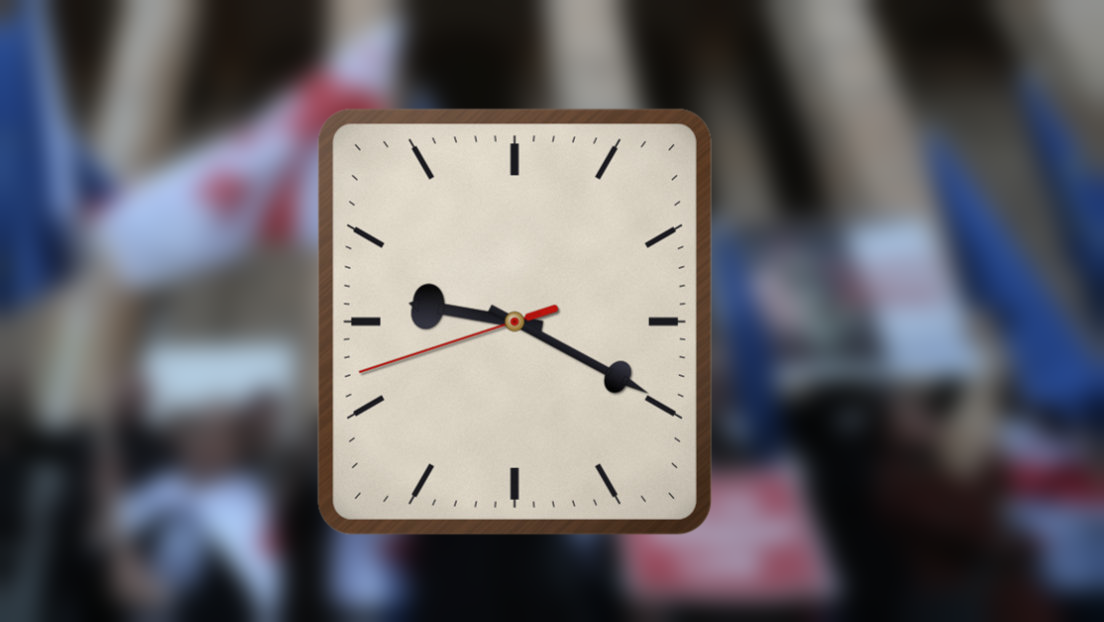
9:19:42
